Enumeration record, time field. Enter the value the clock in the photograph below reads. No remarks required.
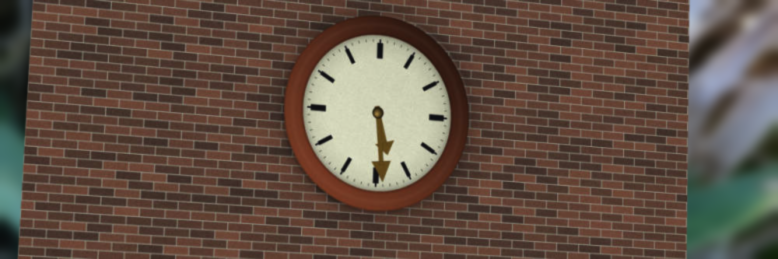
5:29
